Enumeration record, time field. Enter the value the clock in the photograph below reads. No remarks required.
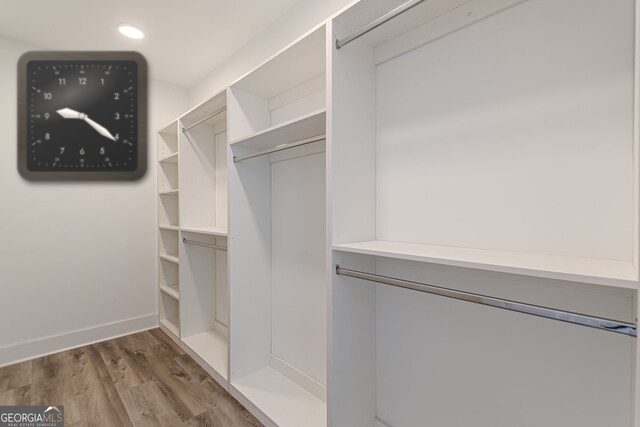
9:21
